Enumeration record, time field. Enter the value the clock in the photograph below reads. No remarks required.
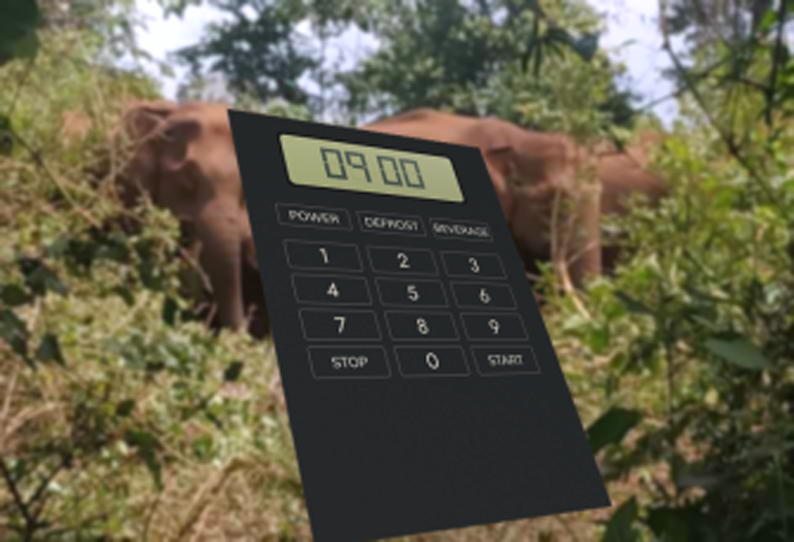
9:00
